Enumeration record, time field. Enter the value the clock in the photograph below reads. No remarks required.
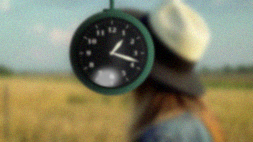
1:18
